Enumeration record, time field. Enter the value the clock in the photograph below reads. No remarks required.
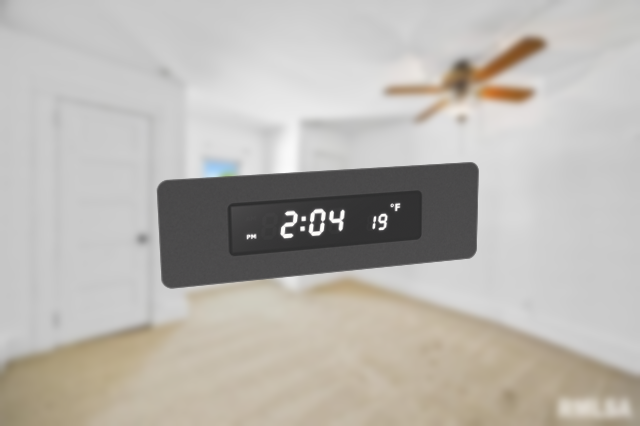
2:04
